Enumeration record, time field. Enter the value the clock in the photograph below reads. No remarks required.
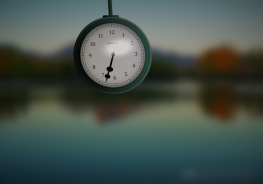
6:33
